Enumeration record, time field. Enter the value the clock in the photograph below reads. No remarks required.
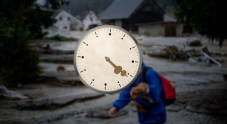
4:21
